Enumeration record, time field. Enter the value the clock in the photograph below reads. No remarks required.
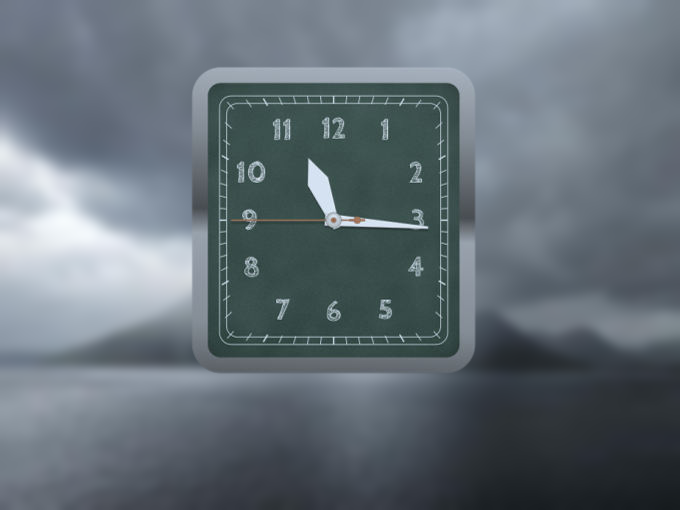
11:15:45
